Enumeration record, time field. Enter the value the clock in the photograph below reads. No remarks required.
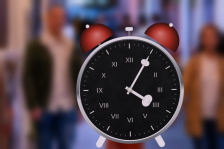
4:05
